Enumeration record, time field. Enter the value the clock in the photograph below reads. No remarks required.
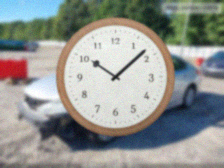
10:08
